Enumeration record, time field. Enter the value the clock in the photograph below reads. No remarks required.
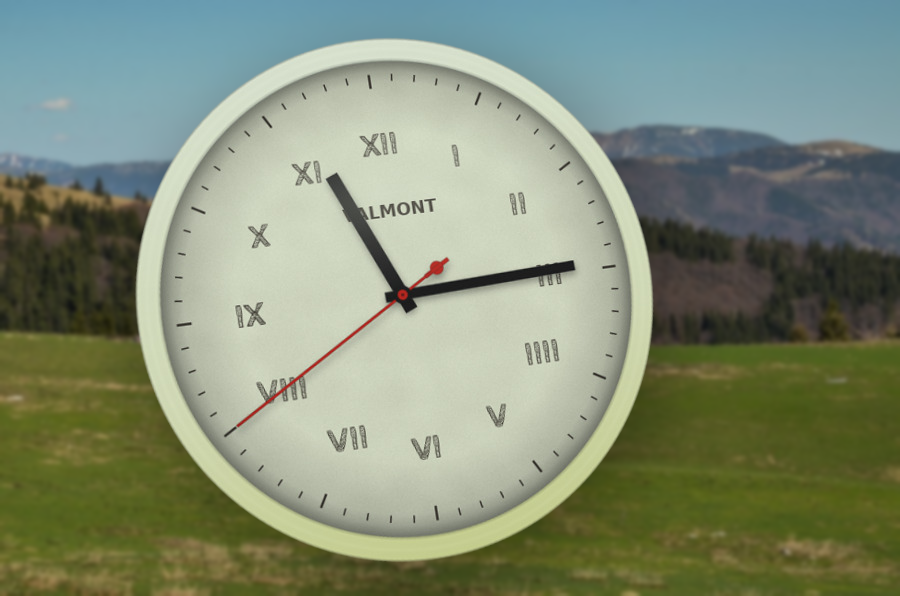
11:14:40
